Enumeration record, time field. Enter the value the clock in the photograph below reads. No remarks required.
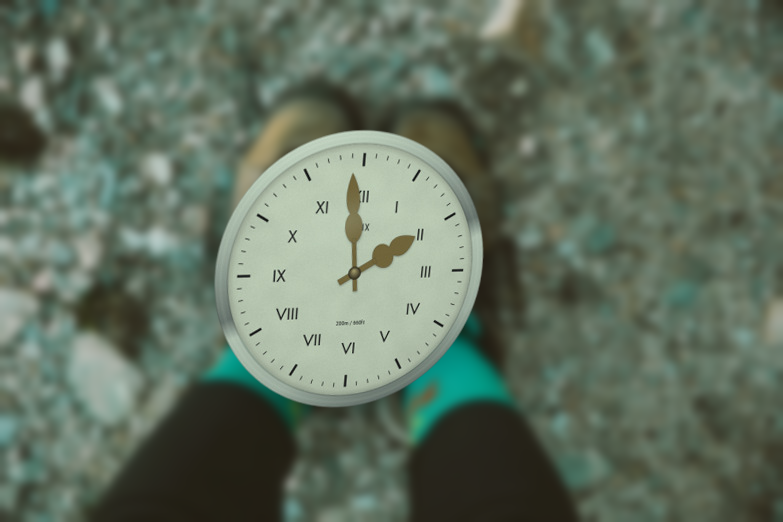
1:59
